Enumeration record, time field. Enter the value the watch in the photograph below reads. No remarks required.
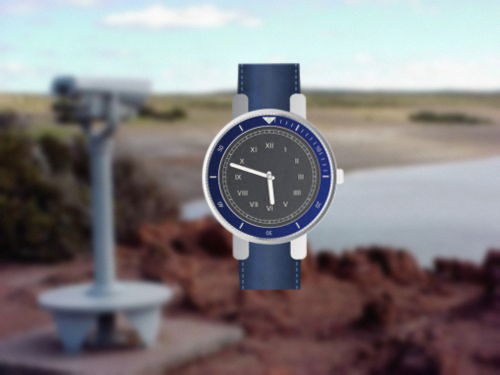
5:48
